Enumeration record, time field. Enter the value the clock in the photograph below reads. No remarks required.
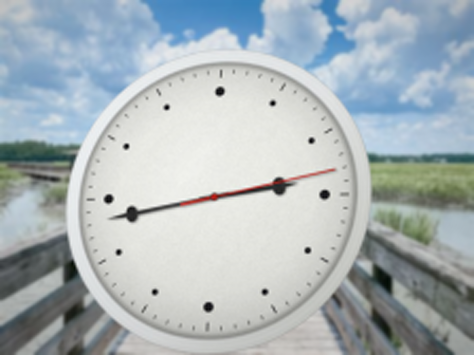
2:43:13
